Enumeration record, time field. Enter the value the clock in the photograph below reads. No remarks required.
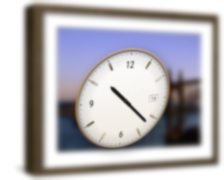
10:22
